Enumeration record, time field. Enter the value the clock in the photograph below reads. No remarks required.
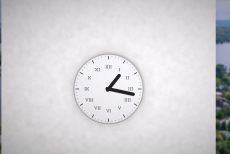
1:17
